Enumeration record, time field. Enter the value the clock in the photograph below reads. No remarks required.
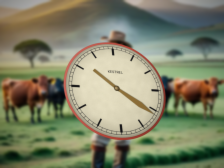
10:21
